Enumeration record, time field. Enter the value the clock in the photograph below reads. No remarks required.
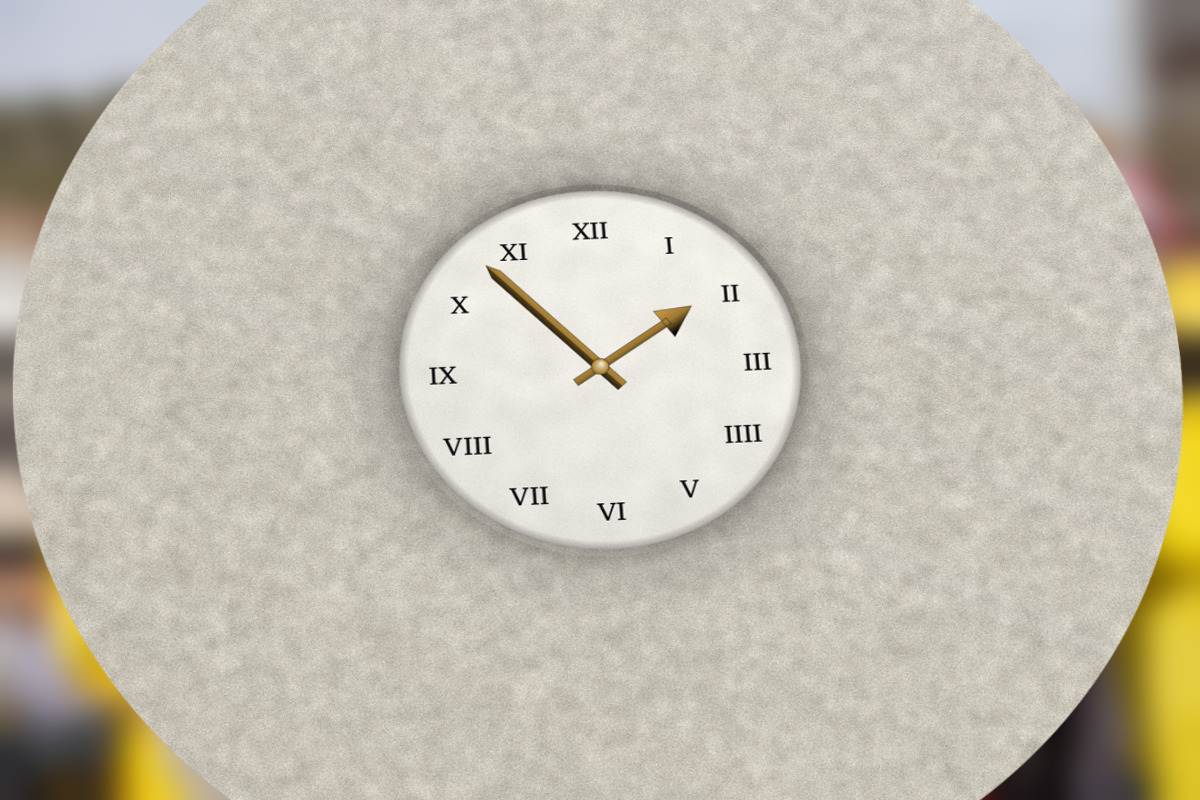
1:53
